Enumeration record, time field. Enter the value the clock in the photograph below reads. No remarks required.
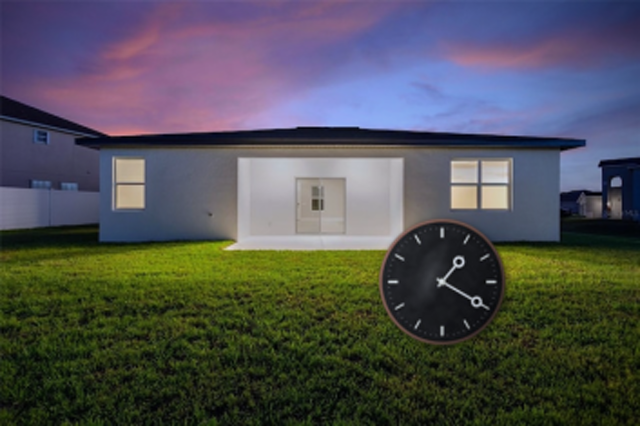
1:20
